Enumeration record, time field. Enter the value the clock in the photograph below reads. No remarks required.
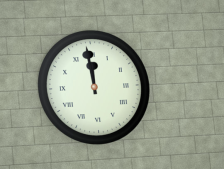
11:59
